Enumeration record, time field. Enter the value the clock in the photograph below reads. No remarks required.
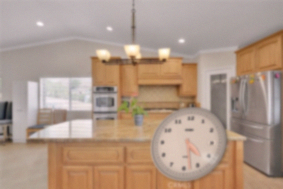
4:28
